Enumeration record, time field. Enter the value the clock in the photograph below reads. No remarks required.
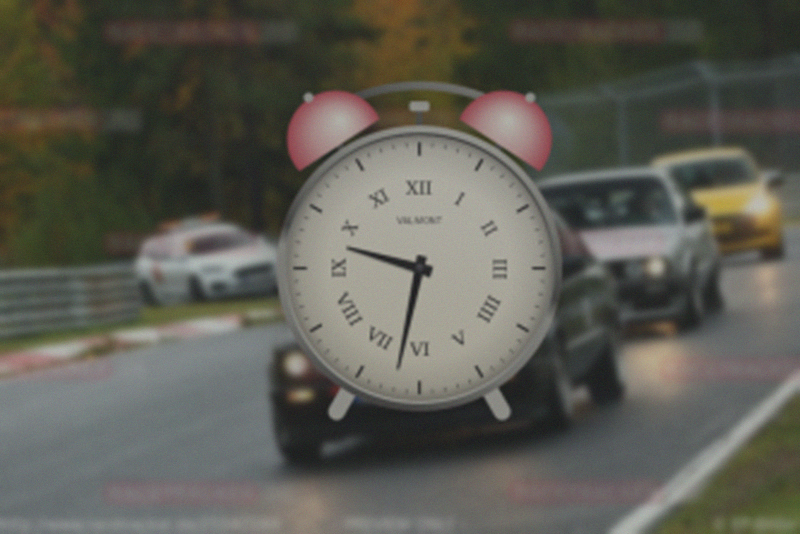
9:32
